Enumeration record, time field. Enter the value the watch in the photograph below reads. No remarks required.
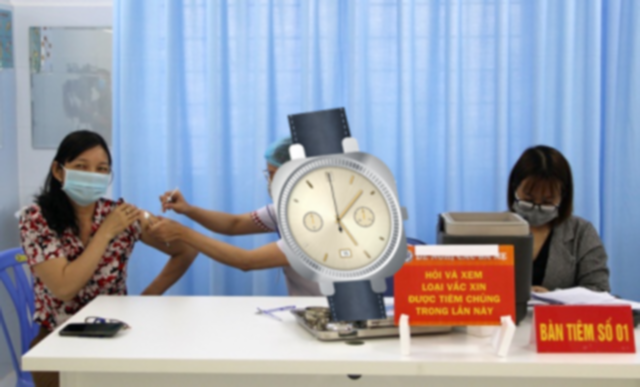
5:08
